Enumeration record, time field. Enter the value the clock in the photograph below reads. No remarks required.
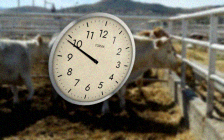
9:49
